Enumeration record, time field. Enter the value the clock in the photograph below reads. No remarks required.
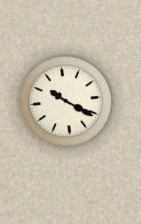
10:21
